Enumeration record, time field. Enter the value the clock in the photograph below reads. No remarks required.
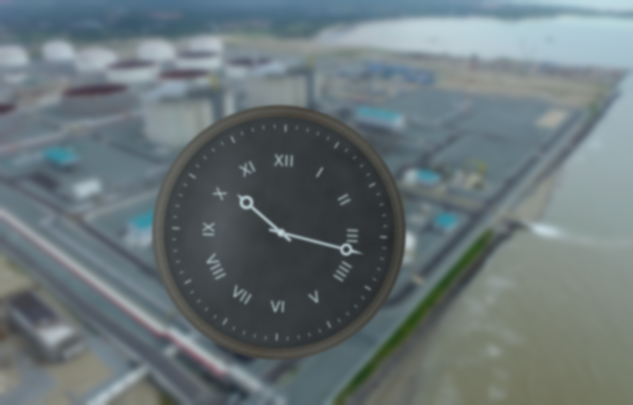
10:17
